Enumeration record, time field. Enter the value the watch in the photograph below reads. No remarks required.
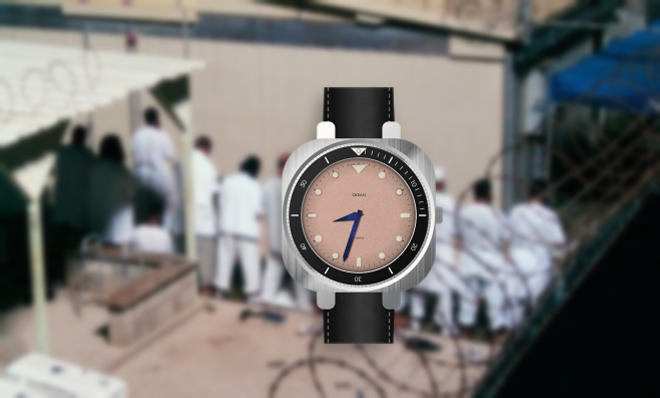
8:33
